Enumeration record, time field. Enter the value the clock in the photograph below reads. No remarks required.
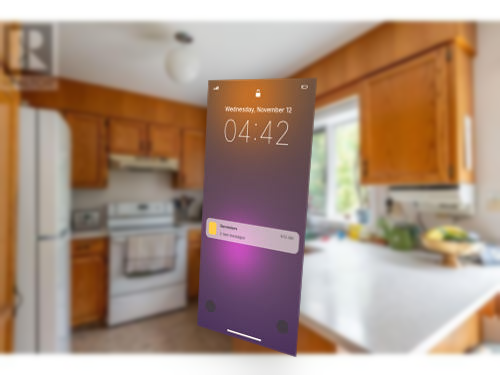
4:42
